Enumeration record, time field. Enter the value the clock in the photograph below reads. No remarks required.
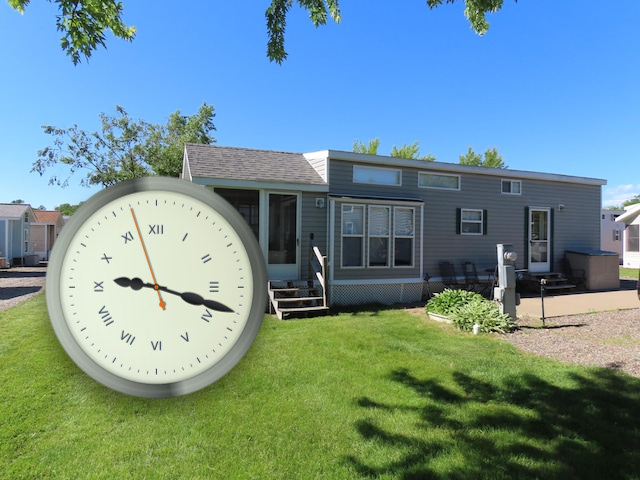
9:17:57
